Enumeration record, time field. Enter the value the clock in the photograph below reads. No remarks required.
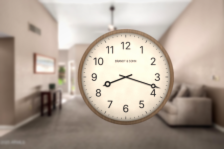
8:18
